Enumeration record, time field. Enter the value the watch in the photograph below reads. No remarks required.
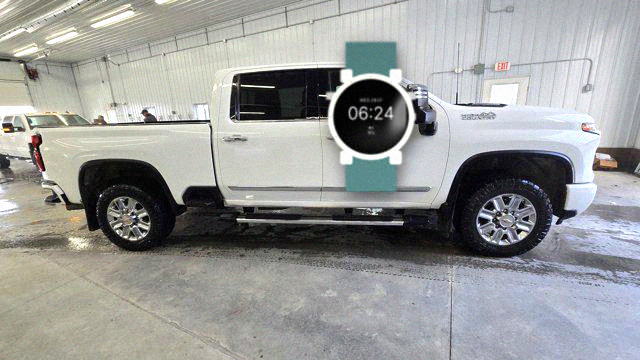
6:24
